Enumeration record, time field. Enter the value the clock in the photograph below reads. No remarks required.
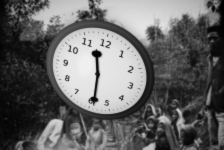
11:29
